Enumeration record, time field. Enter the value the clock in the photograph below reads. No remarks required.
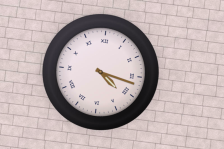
4:17
